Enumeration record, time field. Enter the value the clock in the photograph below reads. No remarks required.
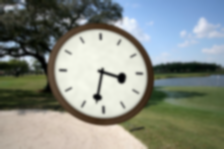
3:32
